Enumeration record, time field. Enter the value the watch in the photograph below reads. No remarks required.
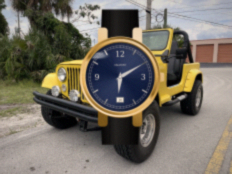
6:10
